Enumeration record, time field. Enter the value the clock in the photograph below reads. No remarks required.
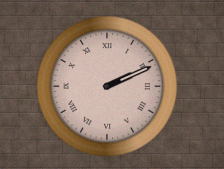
2:11
